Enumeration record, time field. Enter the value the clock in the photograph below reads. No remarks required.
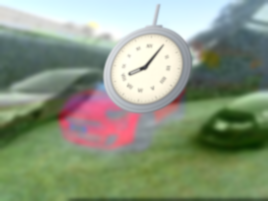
8:05
